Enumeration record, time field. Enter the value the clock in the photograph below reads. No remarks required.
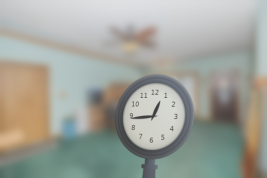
12:44
